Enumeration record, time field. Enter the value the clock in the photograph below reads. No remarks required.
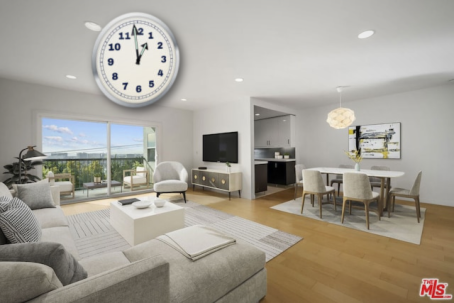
12:59
